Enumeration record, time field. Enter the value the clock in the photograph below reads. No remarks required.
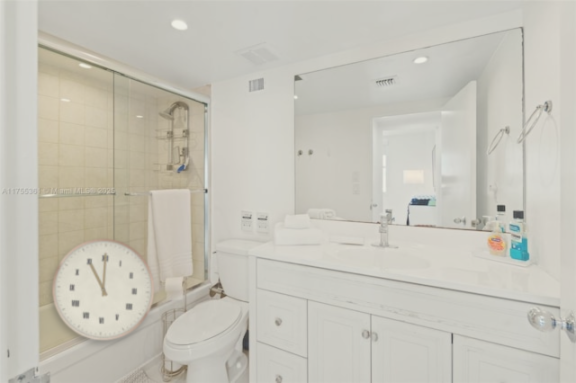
11:00
